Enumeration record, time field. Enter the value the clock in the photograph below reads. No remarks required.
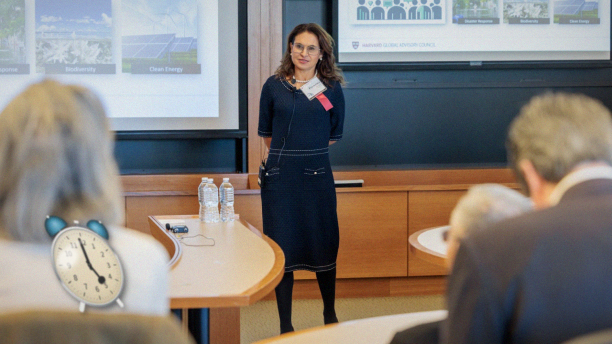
4:59
